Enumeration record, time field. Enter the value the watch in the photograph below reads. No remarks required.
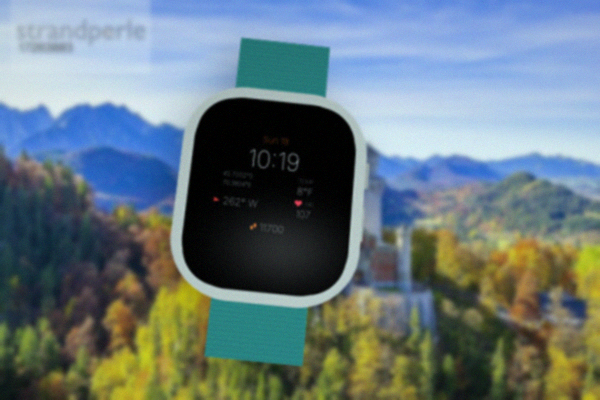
10:19
